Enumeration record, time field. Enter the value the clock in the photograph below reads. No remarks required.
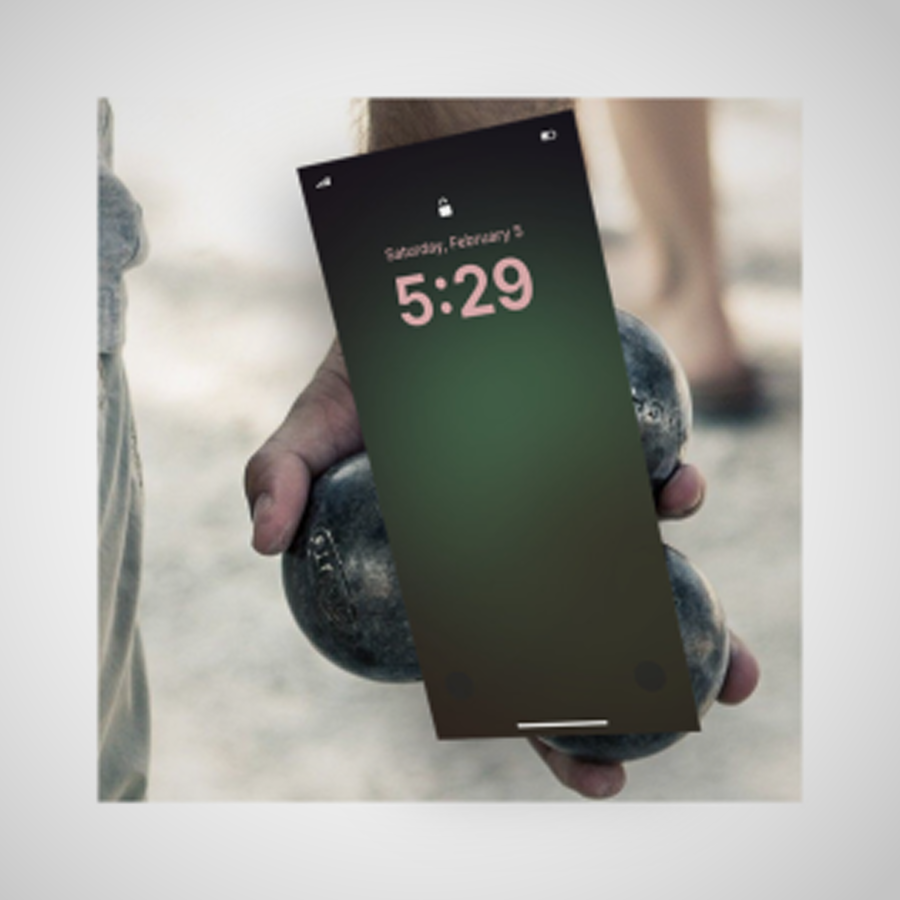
5:29
